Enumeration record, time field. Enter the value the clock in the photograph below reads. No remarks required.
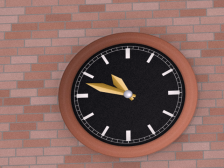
10:48
